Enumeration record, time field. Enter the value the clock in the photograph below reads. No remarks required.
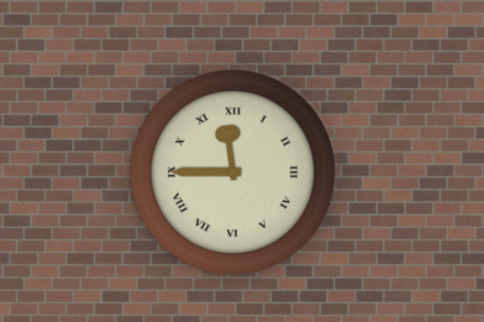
11:45
